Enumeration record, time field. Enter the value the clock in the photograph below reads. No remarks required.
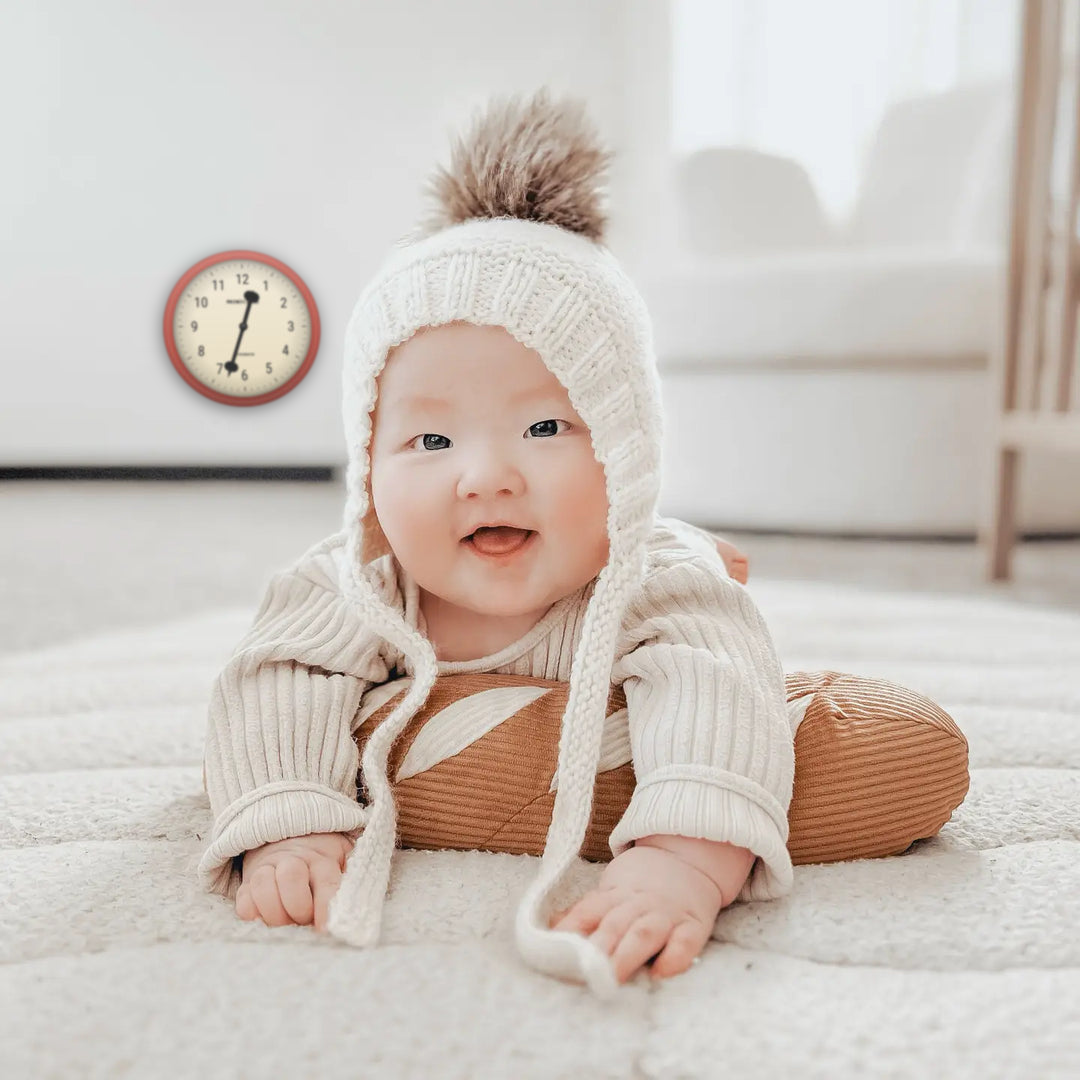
12:33
